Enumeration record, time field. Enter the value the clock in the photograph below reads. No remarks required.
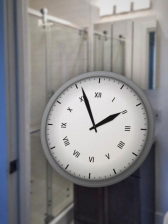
1:56
